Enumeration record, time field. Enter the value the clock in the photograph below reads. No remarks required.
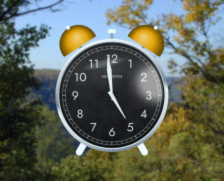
4:59
